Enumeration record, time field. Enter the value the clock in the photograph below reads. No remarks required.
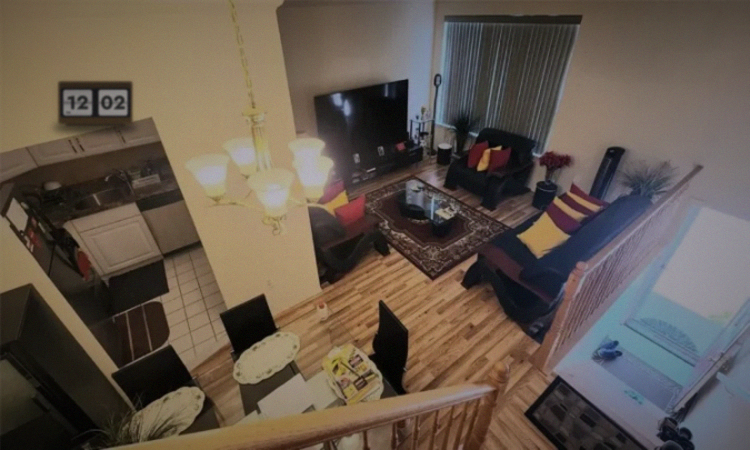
12:02
